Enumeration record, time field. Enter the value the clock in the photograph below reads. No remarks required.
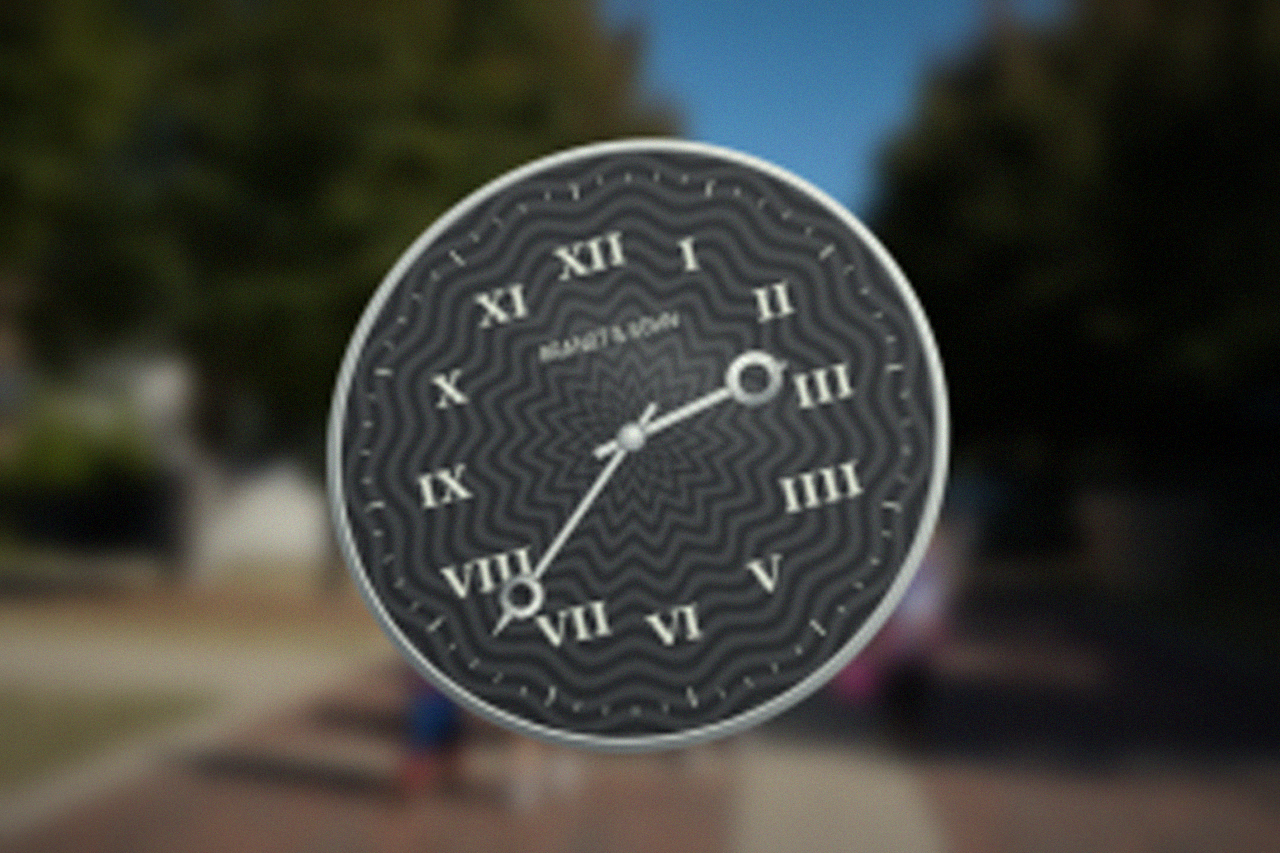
2:38
